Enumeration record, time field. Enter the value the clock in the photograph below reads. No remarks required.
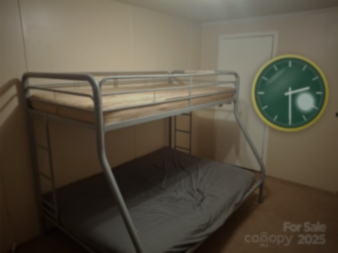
2:30
